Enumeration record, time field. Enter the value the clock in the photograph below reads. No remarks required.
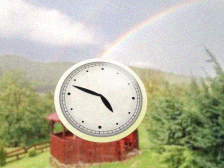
4:48
